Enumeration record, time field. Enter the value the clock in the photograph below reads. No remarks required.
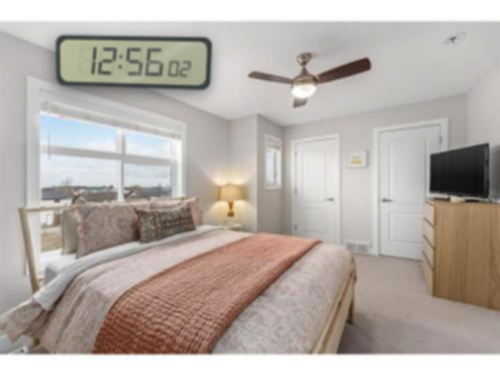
12:56:02
